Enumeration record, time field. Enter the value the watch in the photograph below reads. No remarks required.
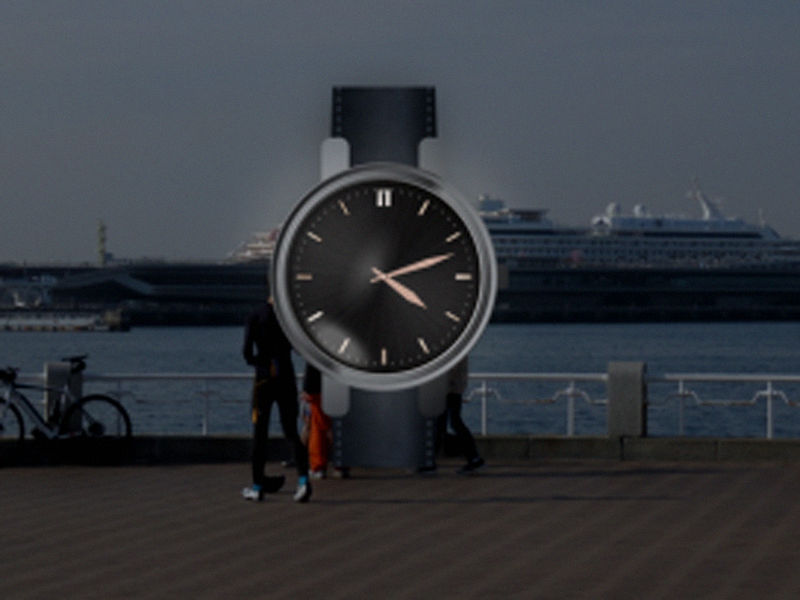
4:12
